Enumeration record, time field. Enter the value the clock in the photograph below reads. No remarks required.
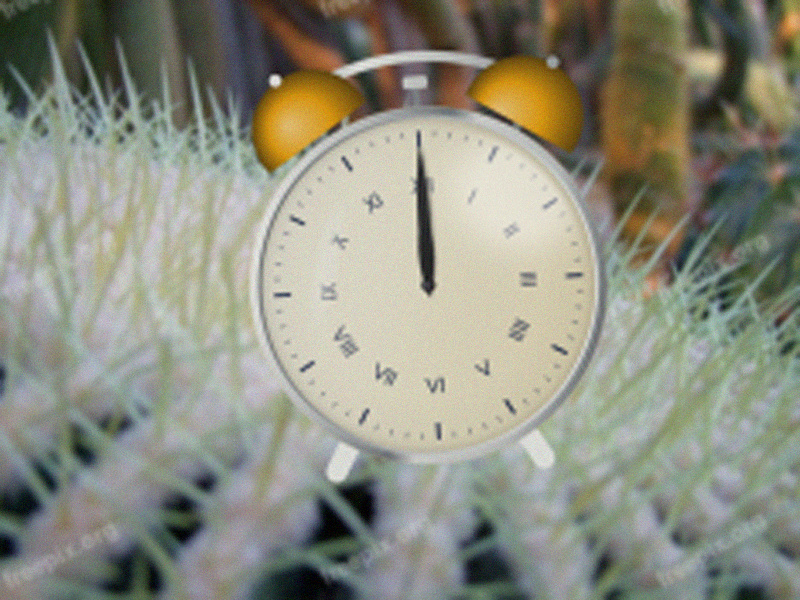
12:00
